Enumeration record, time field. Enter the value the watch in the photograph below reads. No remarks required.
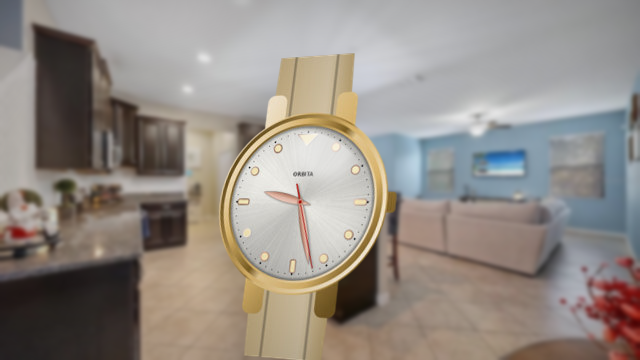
9:27:27
